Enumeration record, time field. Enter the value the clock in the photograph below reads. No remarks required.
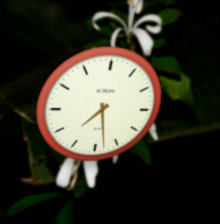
7:28
